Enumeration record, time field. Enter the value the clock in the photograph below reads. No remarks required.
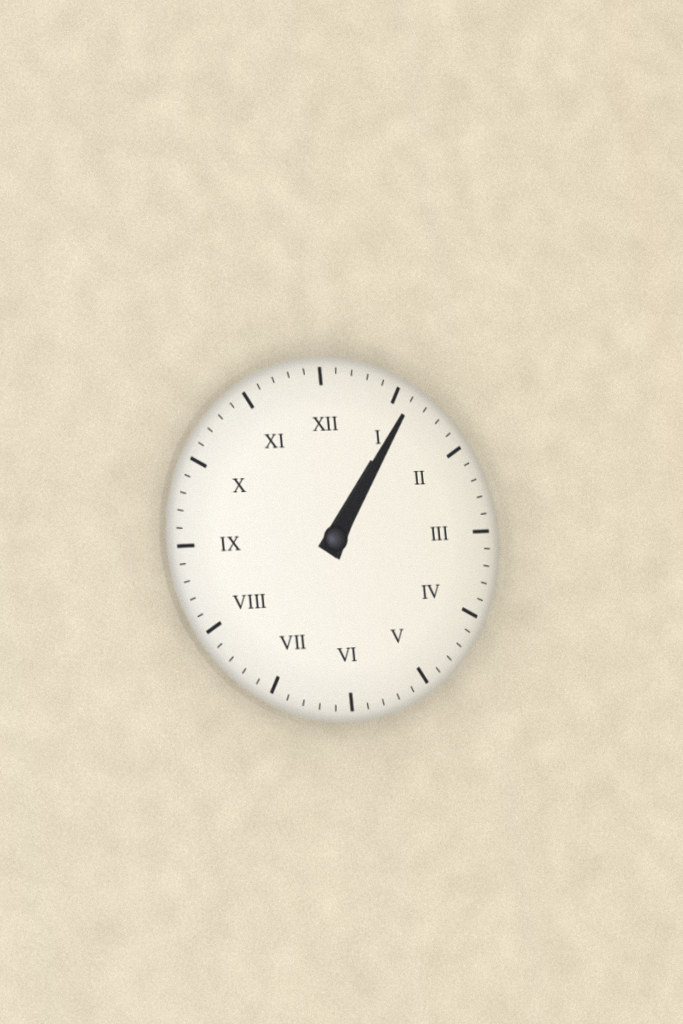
1:06
